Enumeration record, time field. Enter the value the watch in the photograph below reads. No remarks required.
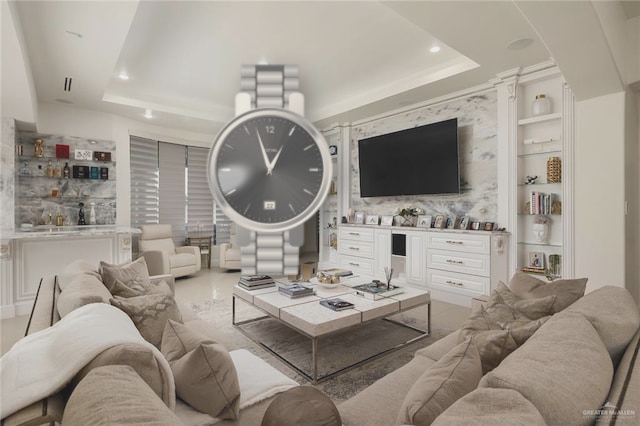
12:57
